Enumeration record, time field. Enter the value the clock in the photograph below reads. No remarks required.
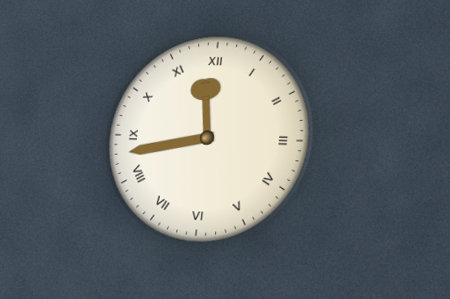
11:43
